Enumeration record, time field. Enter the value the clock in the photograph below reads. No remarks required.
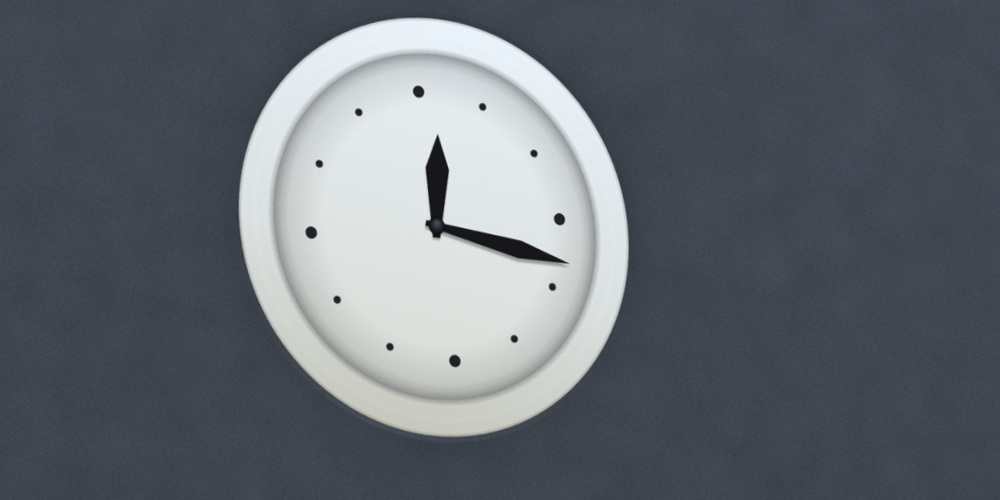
12:18
